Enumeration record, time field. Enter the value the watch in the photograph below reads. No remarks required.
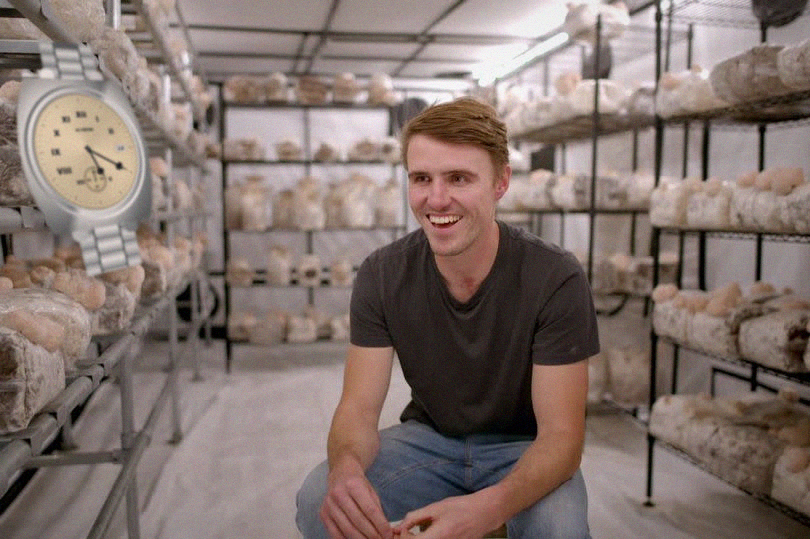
5:20
